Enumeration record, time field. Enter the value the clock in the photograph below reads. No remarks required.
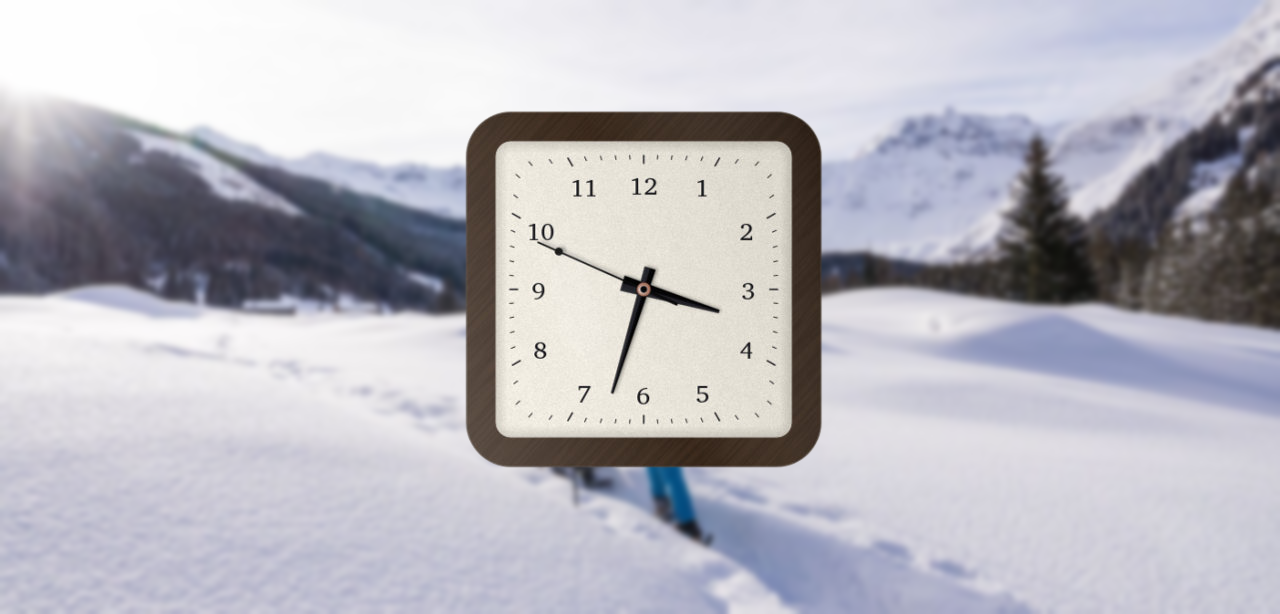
3:32:49
